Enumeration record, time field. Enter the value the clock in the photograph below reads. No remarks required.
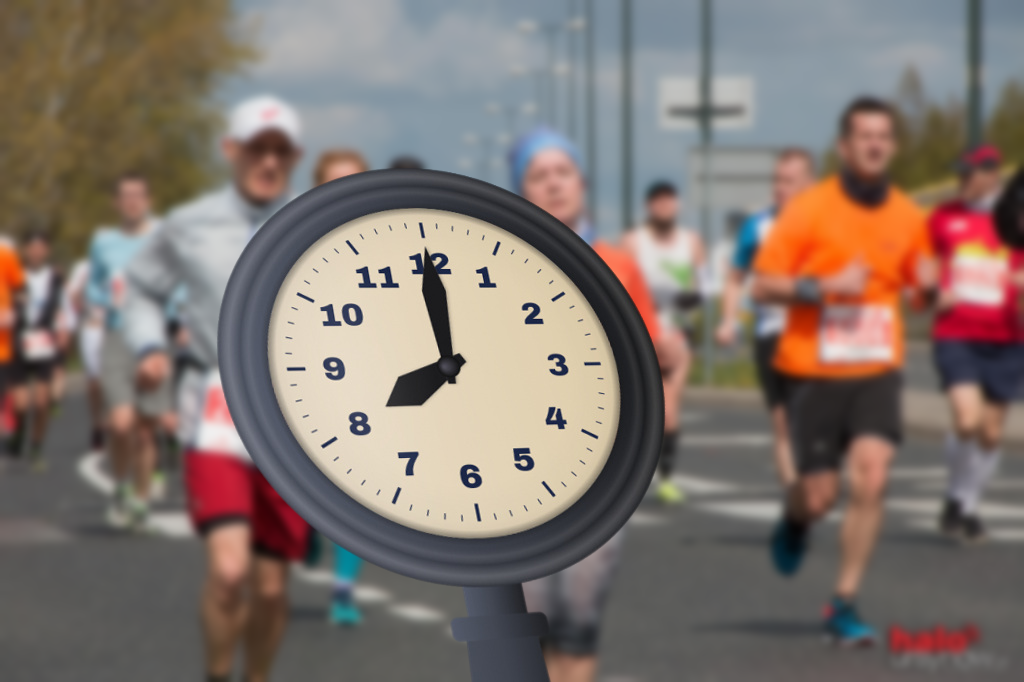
8:00
